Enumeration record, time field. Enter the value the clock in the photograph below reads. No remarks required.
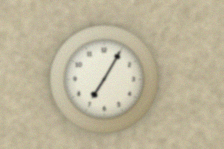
7:05
